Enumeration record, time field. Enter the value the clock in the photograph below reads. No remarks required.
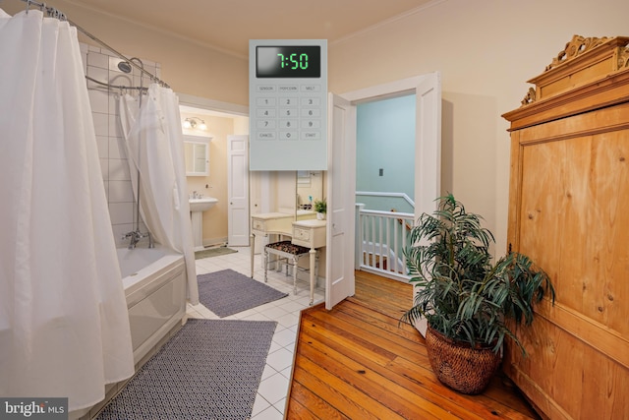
7:50
